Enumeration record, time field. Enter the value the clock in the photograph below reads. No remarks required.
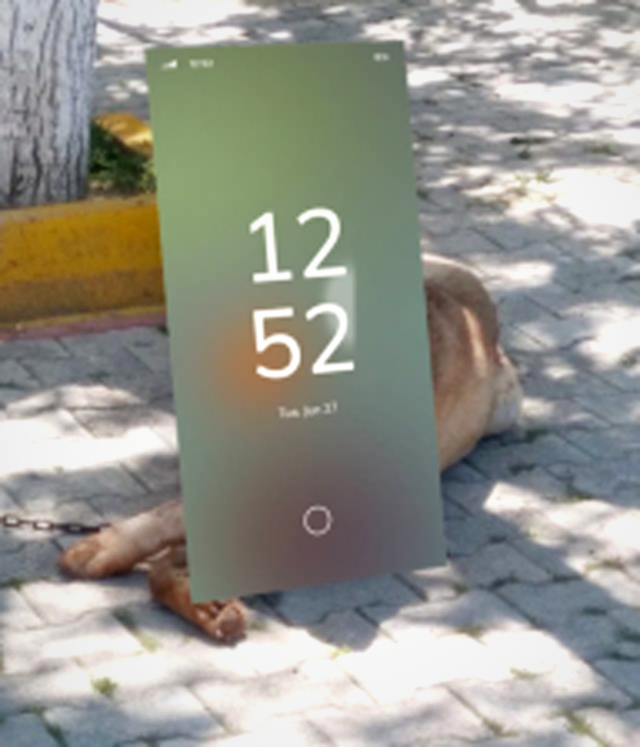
12:52
